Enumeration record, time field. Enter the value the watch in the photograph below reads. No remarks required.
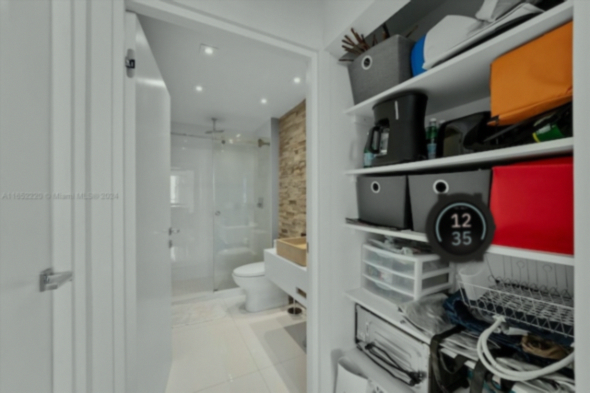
12:35
